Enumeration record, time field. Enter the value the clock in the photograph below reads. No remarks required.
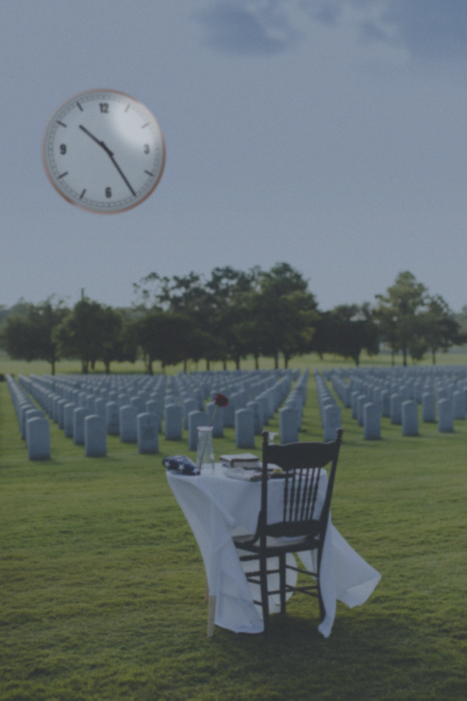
10:25
